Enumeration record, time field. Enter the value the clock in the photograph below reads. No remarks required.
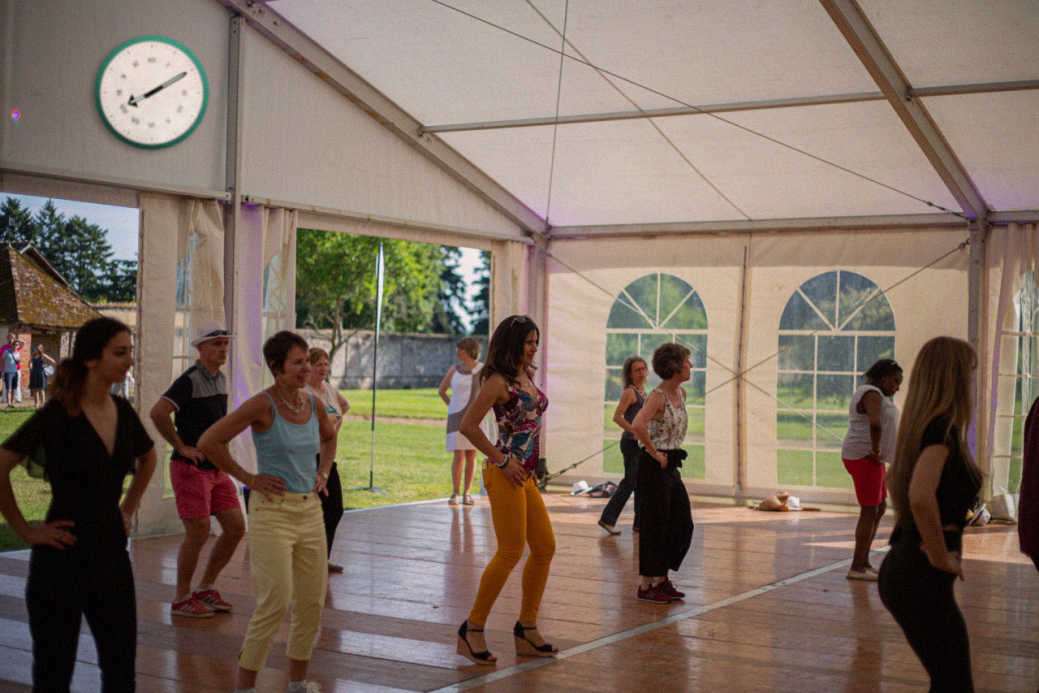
8:10
